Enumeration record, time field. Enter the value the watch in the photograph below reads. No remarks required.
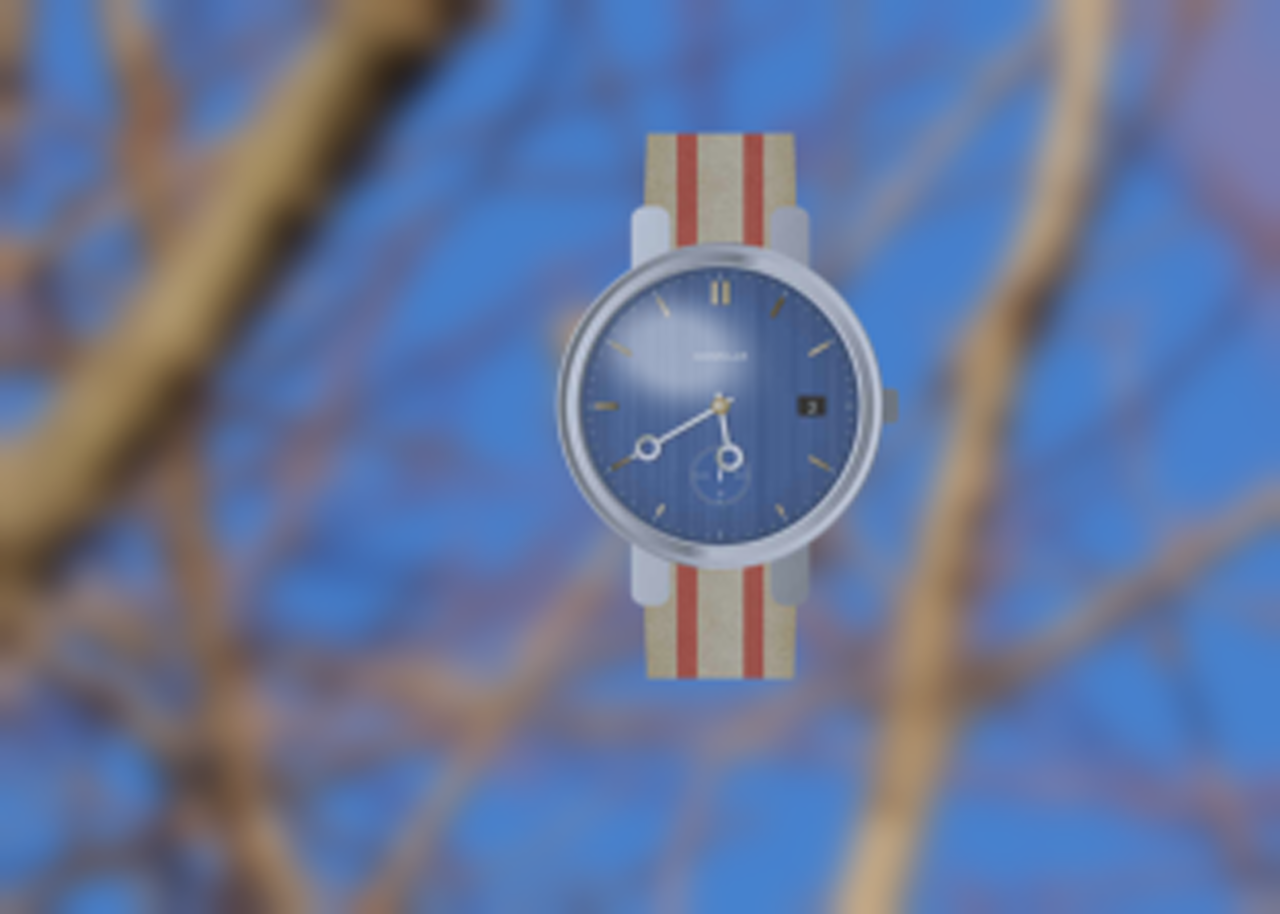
5:40
